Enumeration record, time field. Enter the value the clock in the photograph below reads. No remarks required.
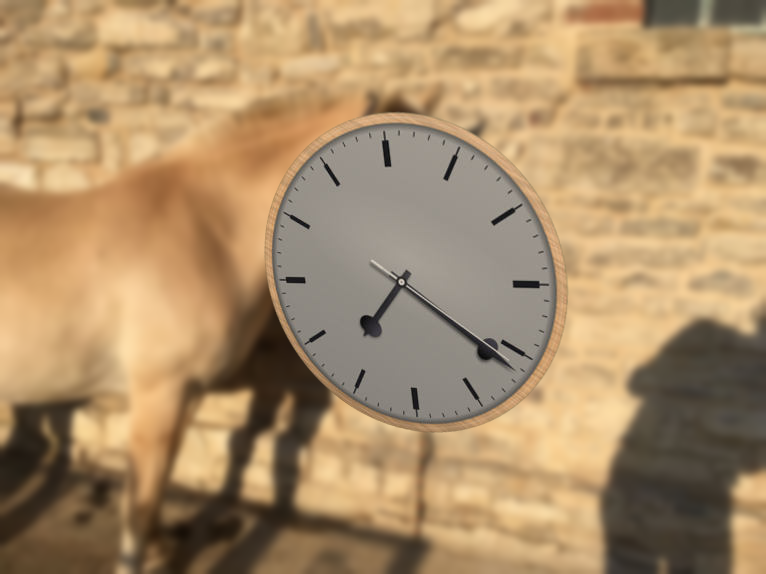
7:21:21
